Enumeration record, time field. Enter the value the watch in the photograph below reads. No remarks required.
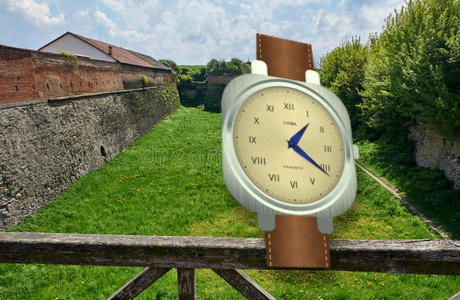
1:21
